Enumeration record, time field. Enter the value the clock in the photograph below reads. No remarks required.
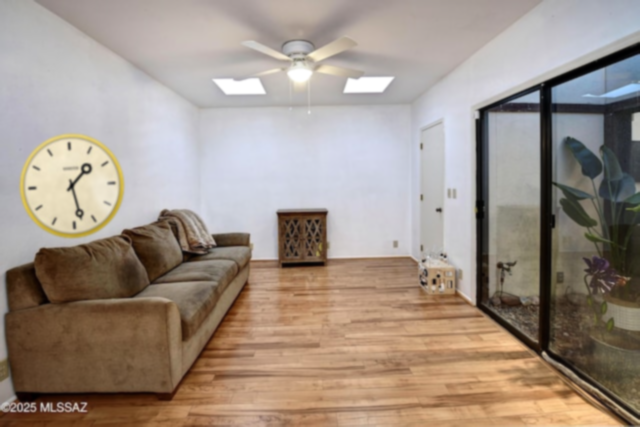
1:28
